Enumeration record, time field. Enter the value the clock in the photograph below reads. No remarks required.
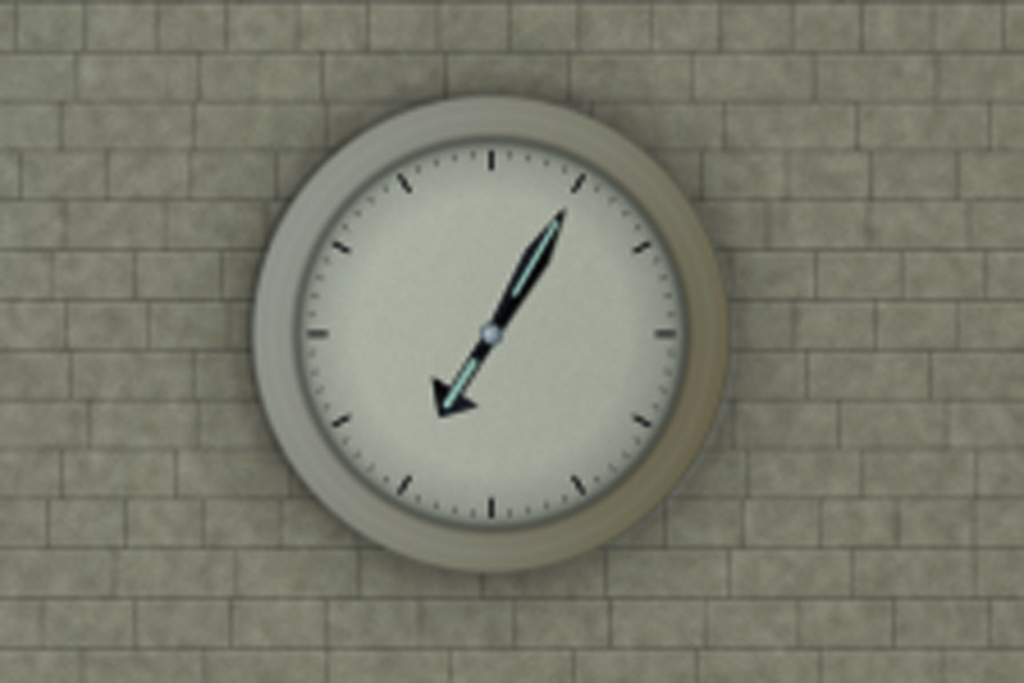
7:05
